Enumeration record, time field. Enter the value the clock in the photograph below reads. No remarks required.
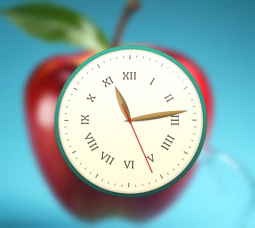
11:13:26
